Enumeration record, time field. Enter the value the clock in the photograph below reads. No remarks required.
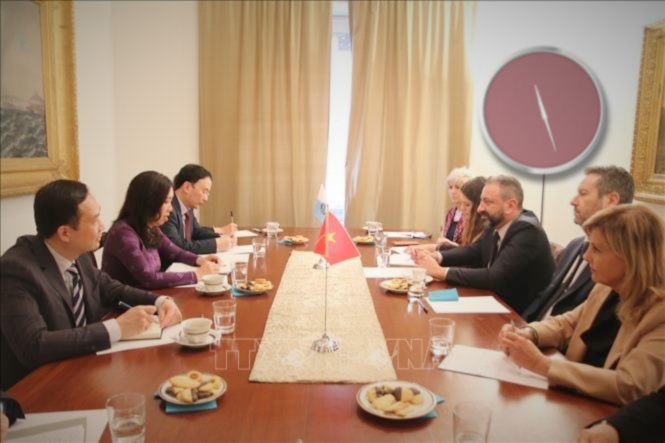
11:27
